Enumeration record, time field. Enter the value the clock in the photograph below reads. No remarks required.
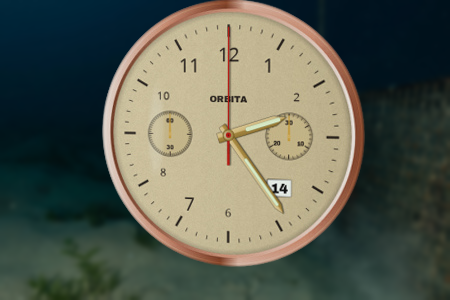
2:24
